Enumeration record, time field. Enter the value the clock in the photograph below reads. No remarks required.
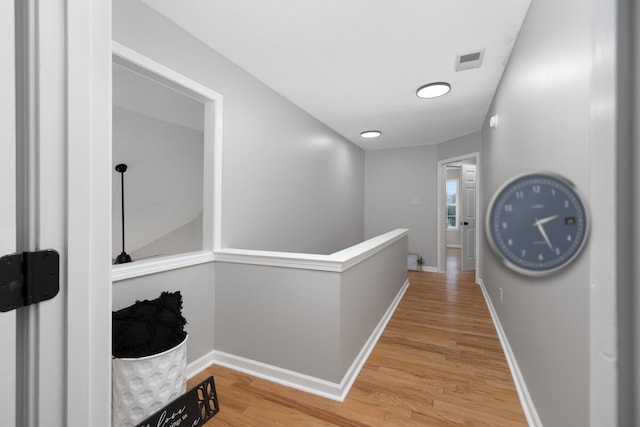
2:26
